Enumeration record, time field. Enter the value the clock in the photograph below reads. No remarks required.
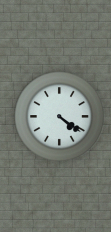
4:21
